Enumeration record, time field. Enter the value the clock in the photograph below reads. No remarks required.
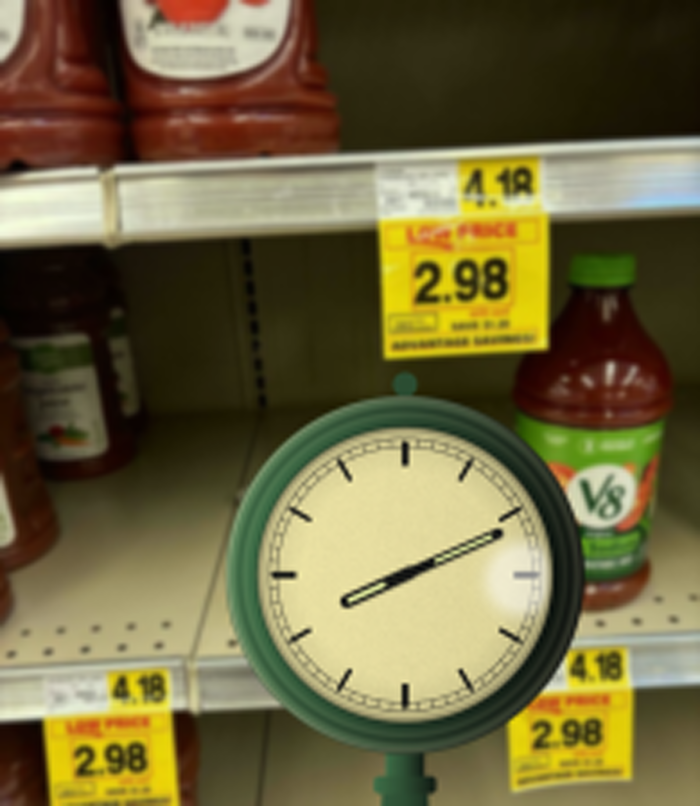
8:11
